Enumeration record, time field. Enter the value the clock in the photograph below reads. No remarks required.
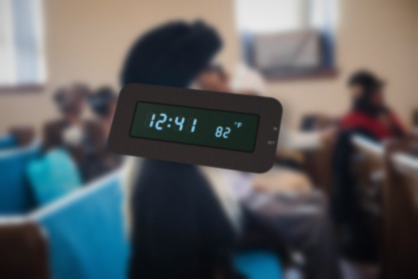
12:41
